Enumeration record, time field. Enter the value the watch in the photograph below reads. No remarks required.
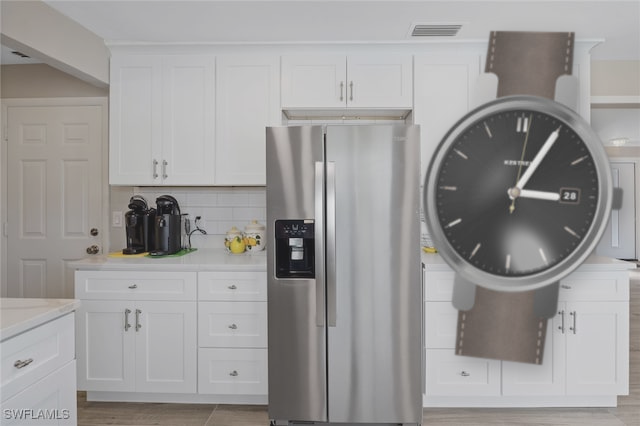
3:05:01
